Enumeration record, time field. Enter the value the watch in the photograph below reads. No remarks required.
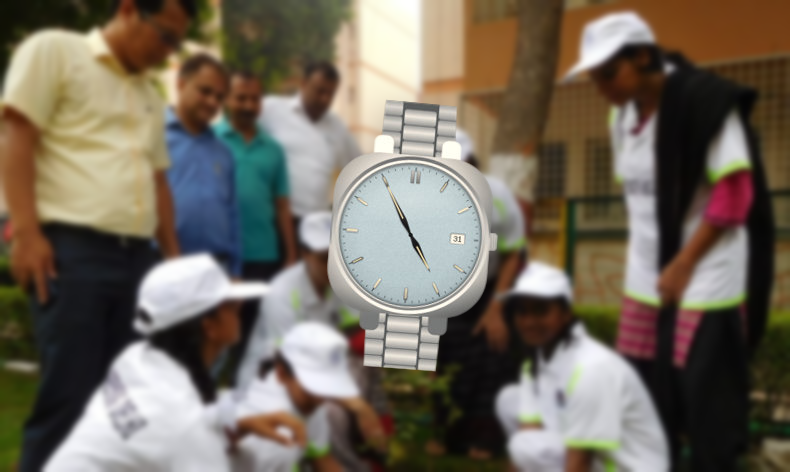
4:55
